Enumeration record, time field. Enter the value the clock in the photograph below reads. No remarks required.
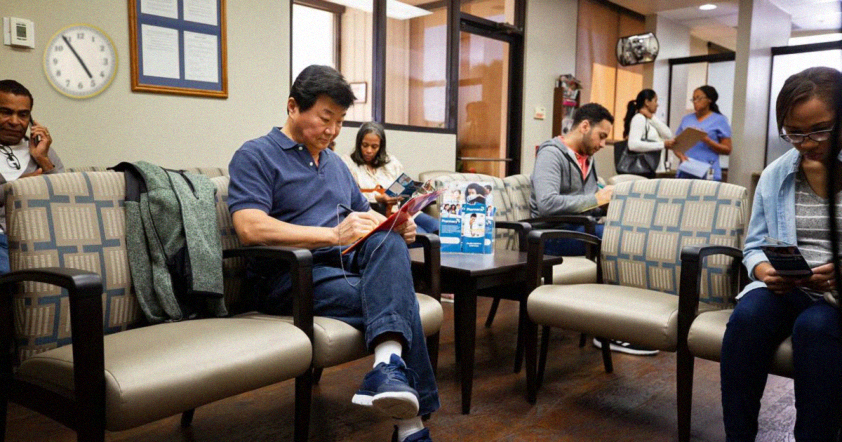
4:54
